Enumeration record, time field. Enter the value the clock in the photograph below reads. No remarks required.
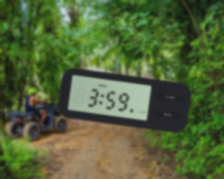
3:59
